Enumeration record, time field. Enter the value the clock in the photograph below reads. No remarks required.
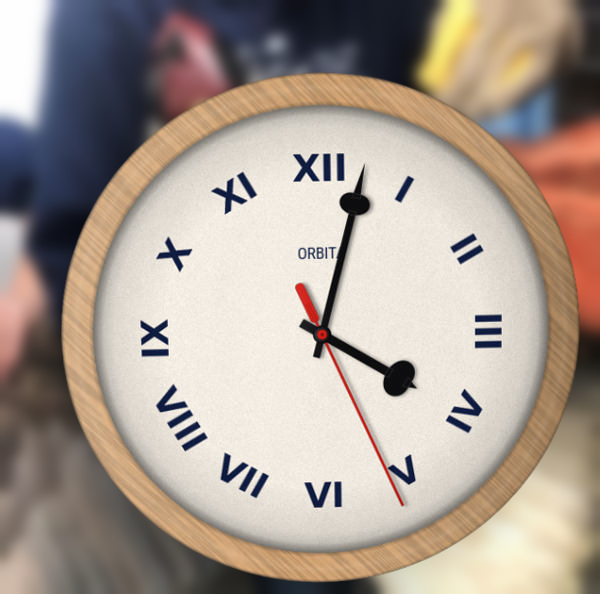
4:02:26
